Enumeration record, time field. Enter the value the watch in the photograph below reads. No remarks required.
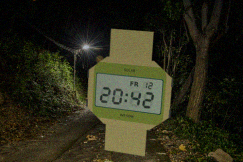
20:42
